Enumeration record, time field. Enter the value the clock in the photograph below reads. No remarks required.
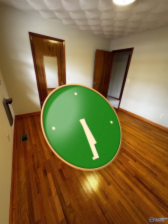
5:29
